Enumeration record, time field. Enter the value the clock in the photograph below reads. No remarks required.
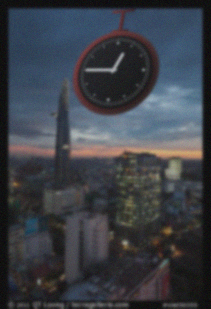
12:45
